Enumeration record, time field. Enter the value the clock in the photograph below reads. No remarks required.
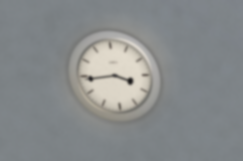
3:44
